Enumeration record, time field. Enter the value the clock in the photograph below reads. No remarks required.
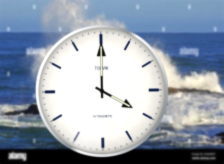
4:00
